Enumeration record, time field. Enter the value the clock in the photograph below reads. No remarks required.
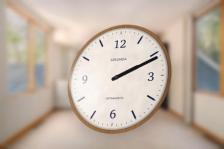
2:11
